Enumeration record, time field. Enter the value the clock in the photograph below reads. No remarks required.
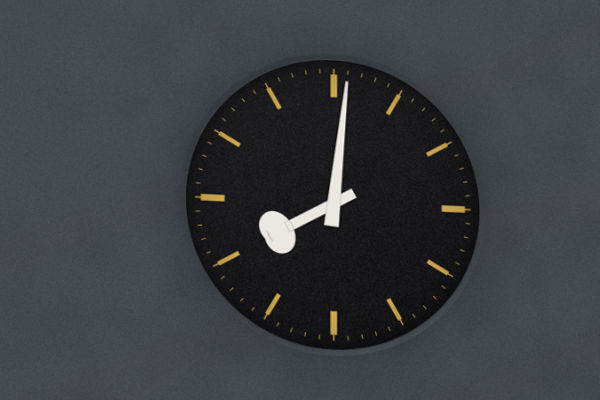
8:01
